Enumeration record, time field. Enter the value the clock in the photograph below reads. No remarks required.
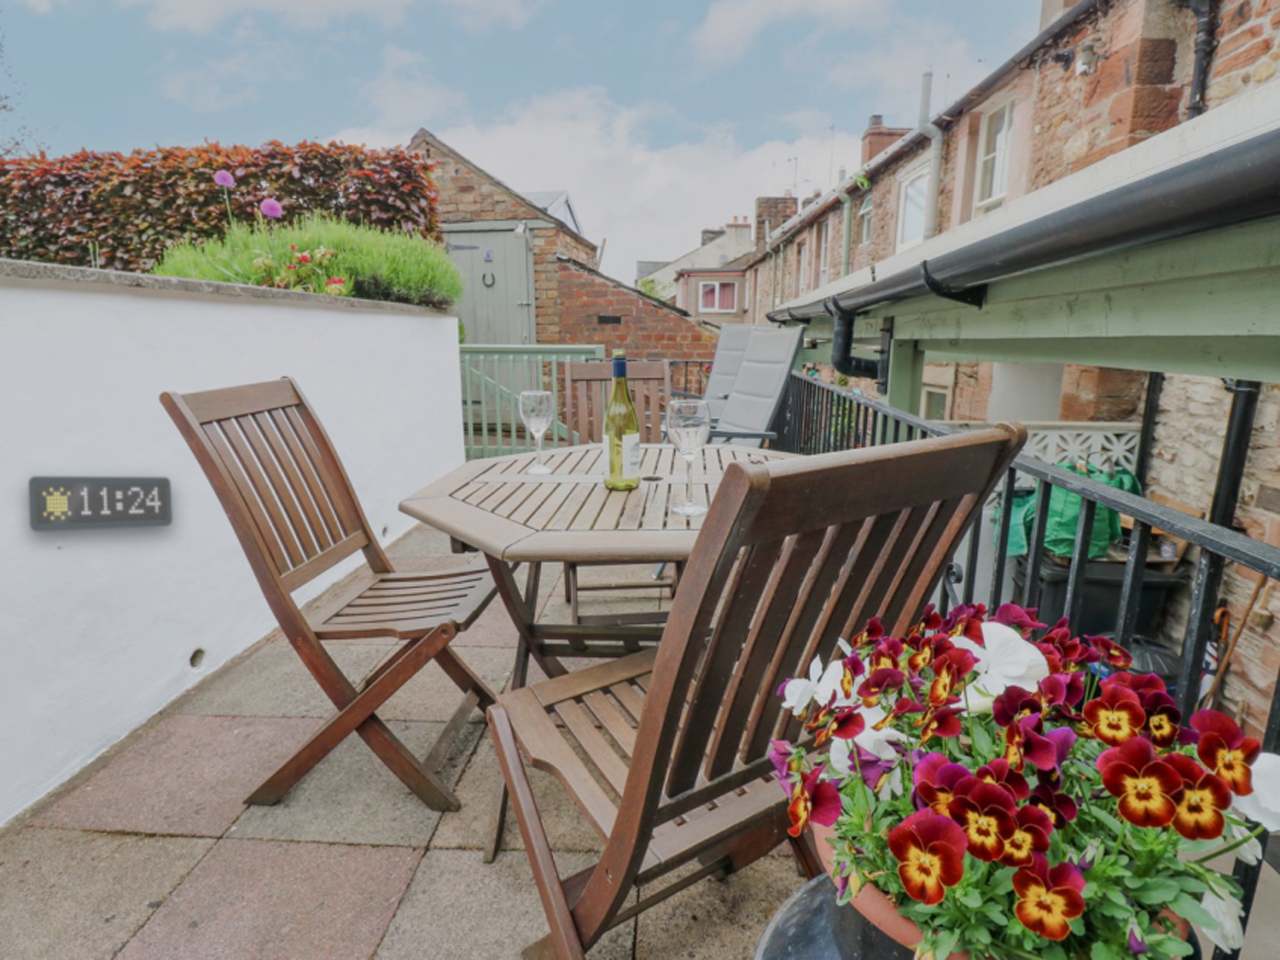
11:24
